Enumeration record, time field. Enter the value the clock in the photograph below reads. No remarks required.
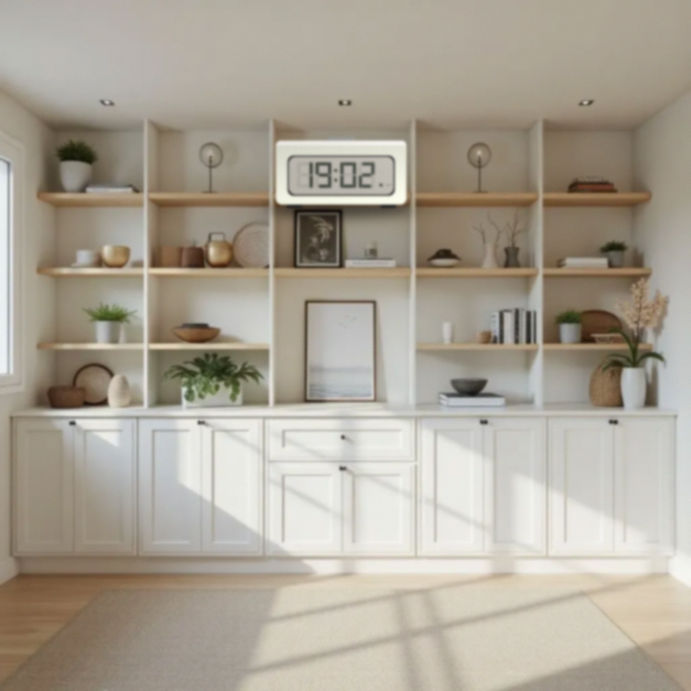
19:02
